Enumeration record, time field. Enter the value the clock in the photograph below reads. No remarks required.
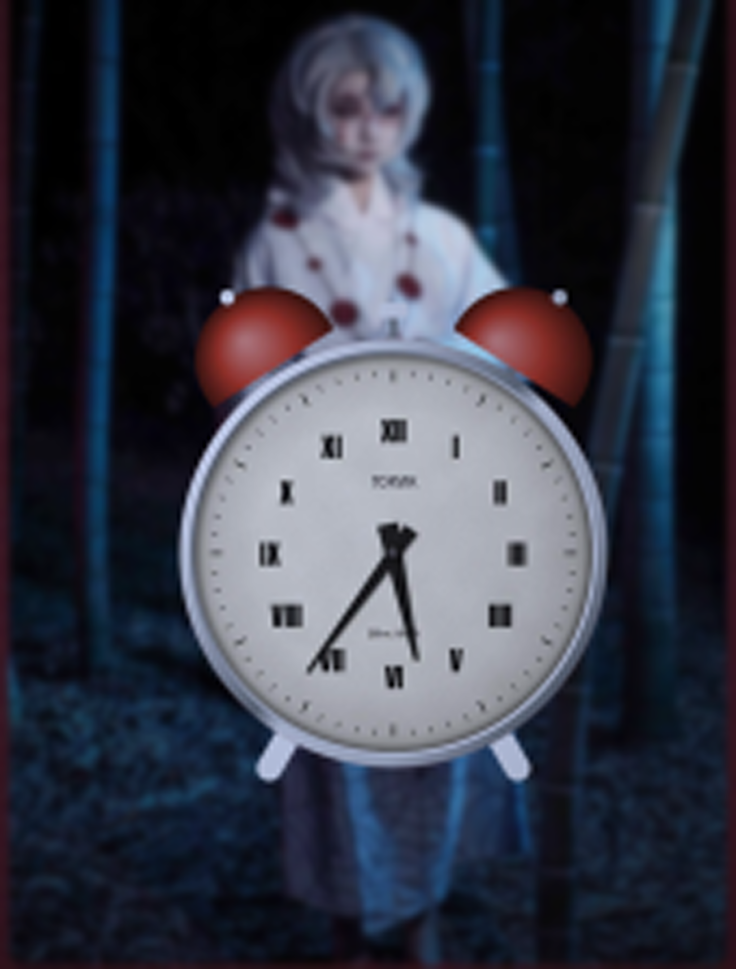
5:36
